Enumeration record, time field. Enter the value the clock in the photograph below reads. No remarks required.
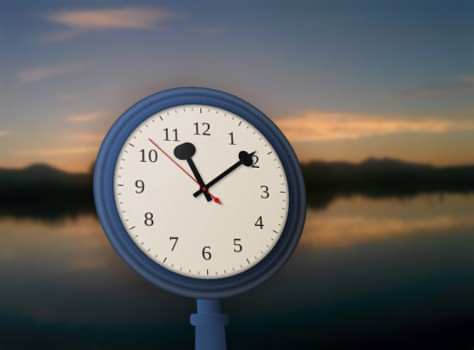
11:08:52
